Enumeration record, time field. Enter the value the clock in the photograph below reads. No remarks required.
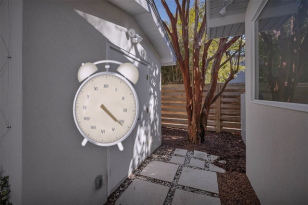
4:21
